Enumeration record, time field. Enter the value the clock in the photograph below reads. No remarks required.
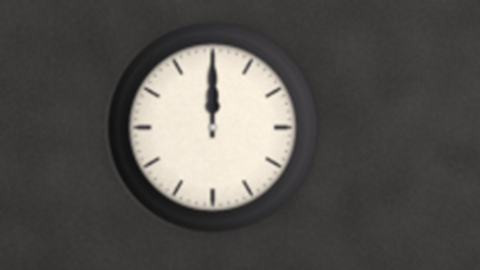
12:00
